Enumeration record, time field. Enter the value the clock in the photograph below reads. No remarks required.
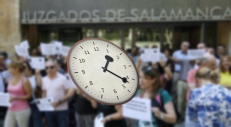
1:22
